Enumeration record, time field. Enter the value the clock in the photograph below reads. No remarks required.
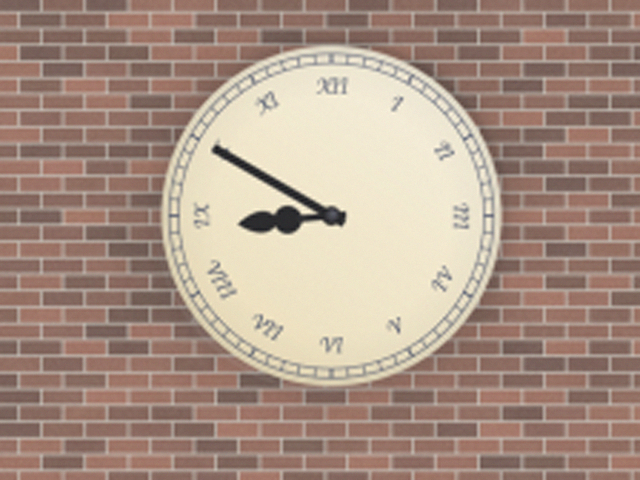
8:50
